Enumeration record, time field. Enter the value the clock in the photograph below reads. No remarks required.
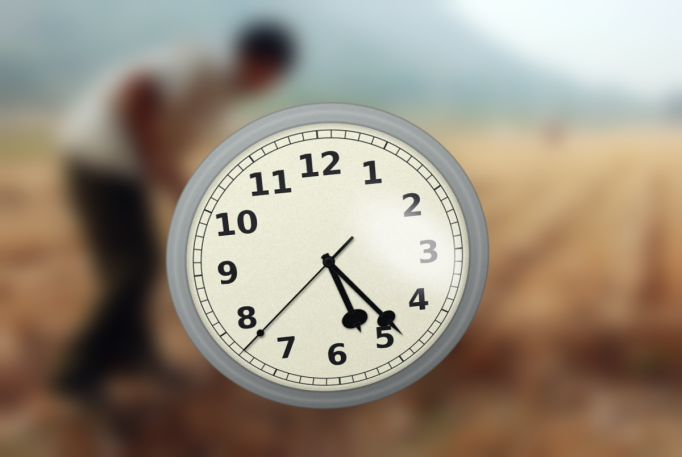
5:23:38
